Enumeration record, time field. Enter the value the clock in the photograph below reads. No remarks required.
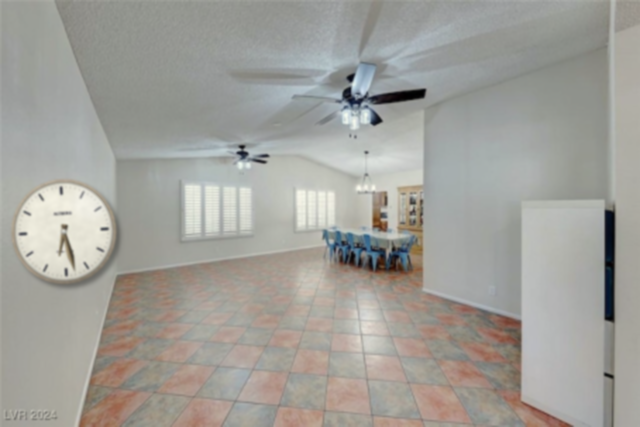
6:28
